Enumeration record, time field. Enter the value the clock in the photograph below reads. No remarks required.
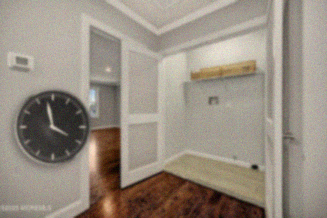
3:58
